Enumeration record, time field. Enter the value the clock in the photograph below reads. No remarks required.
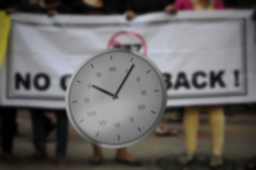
10:06
